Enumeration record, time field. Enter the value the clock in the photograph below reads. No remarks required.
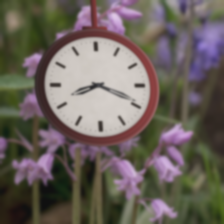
8:19
